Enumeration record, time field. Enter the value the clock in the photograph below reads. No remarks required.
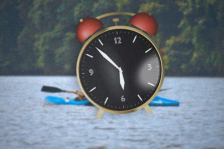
5:53
